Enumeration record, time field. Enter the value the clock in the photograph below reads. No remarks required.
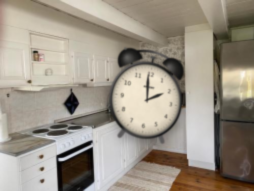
1:59
